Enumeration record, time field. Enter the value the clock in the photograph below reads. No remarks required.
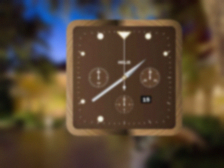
1:39
